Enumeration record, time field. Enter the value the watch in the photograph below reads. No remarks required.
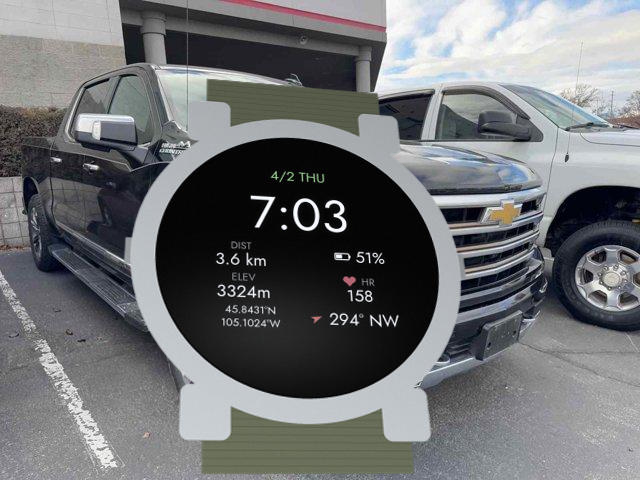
7:03
